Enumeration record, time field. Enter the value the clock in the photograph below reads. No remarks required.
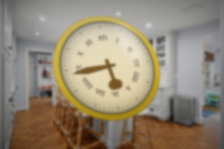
5:44
